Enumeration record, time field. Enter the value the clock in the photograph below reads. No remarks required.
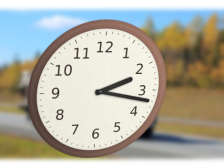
2:17
